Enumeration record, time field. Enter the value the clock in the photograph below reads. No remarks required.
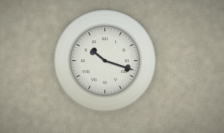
10:18
